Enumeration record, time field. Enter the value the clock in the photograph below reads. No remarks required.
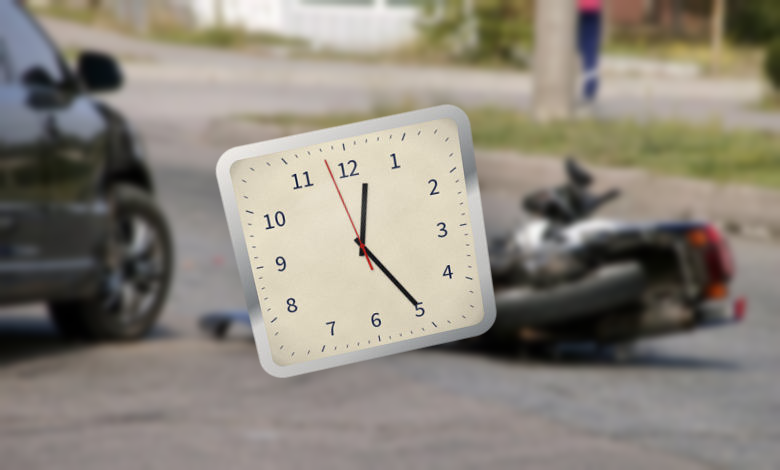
12:24:58
